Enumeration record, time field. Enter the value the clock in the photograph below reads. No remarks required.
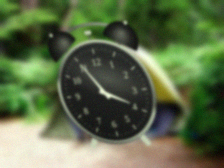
3:55
